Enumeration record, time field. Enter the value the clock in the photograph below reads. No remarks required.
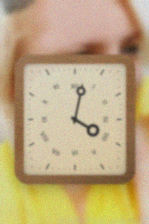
4:02
